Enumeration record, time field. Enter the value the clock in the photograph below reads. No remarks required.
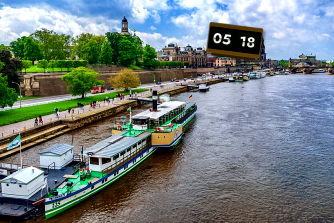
5:18
